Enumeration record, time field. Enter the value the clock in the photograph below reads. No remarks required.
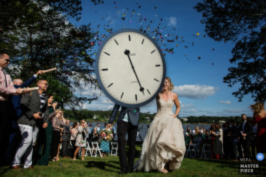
11:27
